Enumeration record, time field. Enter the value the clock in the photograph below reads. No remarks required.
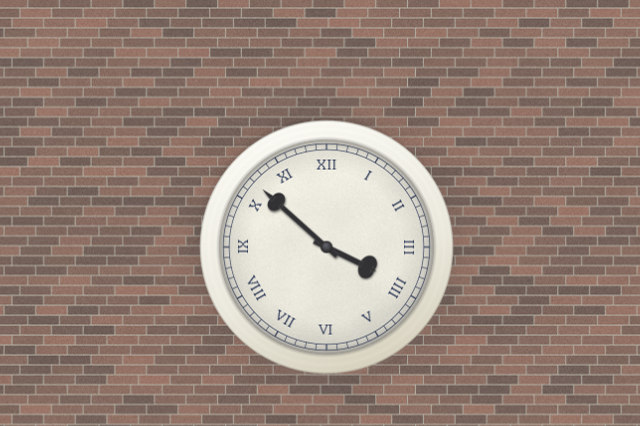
3:52
